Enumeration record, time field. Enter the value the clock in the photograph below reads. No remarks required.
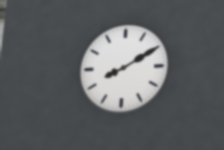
8:10
